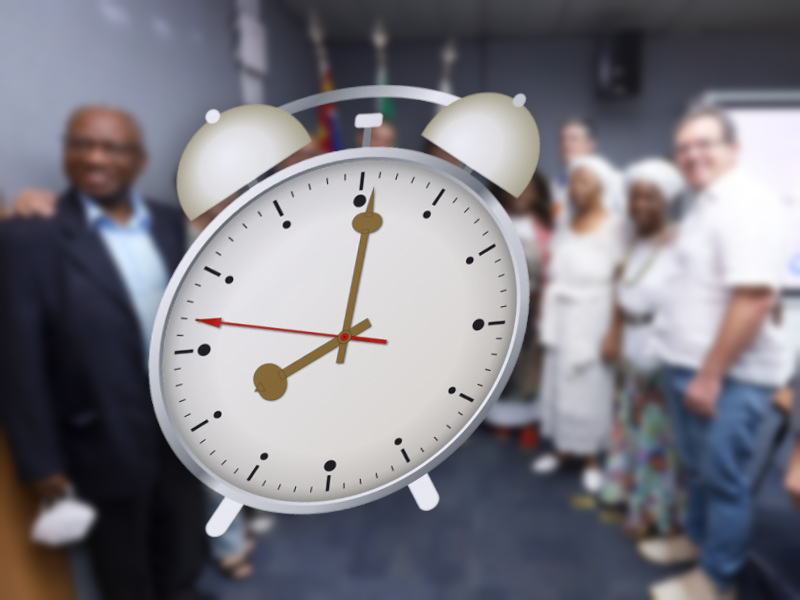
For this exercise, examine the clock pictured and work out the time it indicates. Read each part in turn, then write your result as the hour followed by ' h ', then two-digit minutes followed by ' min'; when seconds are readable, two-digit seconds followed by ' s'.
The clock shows 8 h 00 min 47 s
